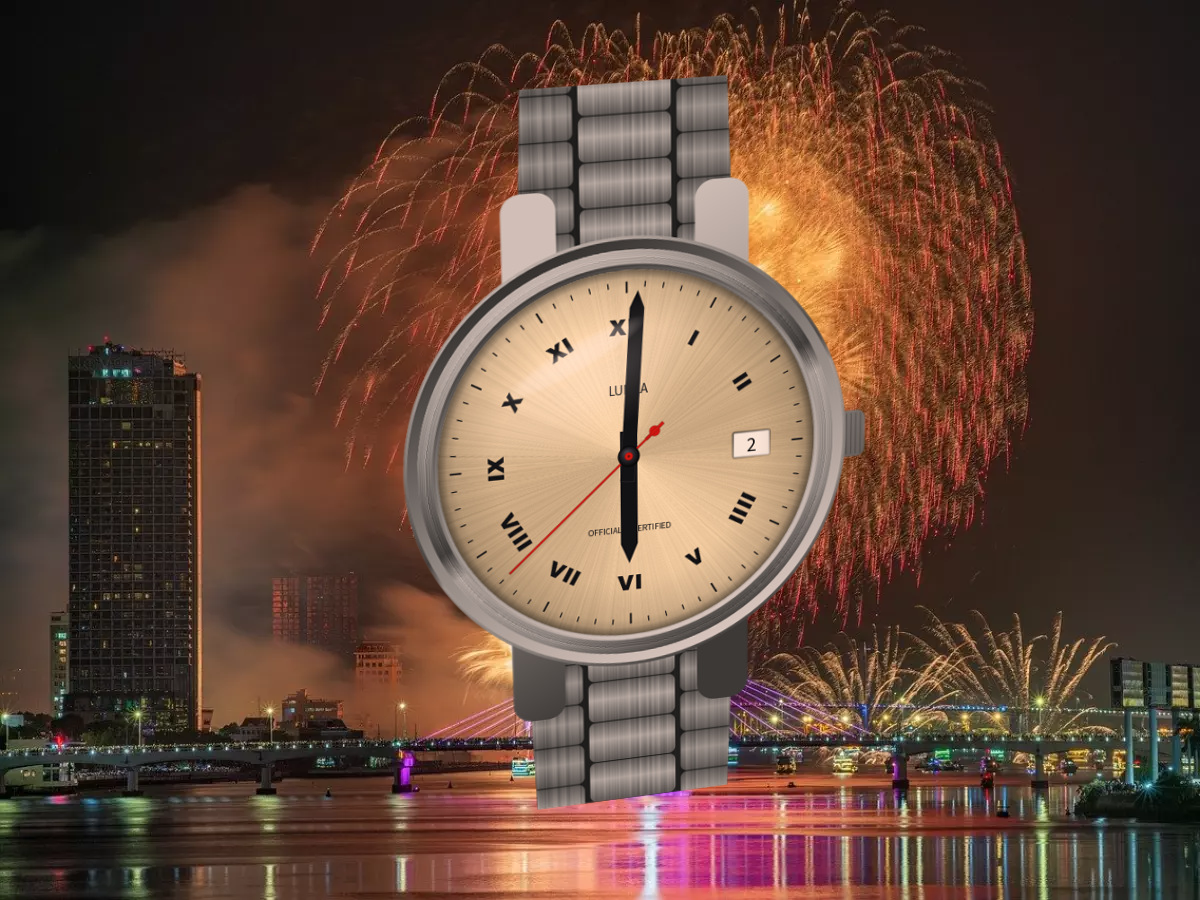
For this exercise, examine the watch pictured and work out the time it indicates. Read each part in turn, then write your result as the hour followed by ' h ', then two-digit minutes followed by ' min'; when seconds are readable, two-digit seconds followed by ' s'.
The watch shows 6 h 00 min 38 s
